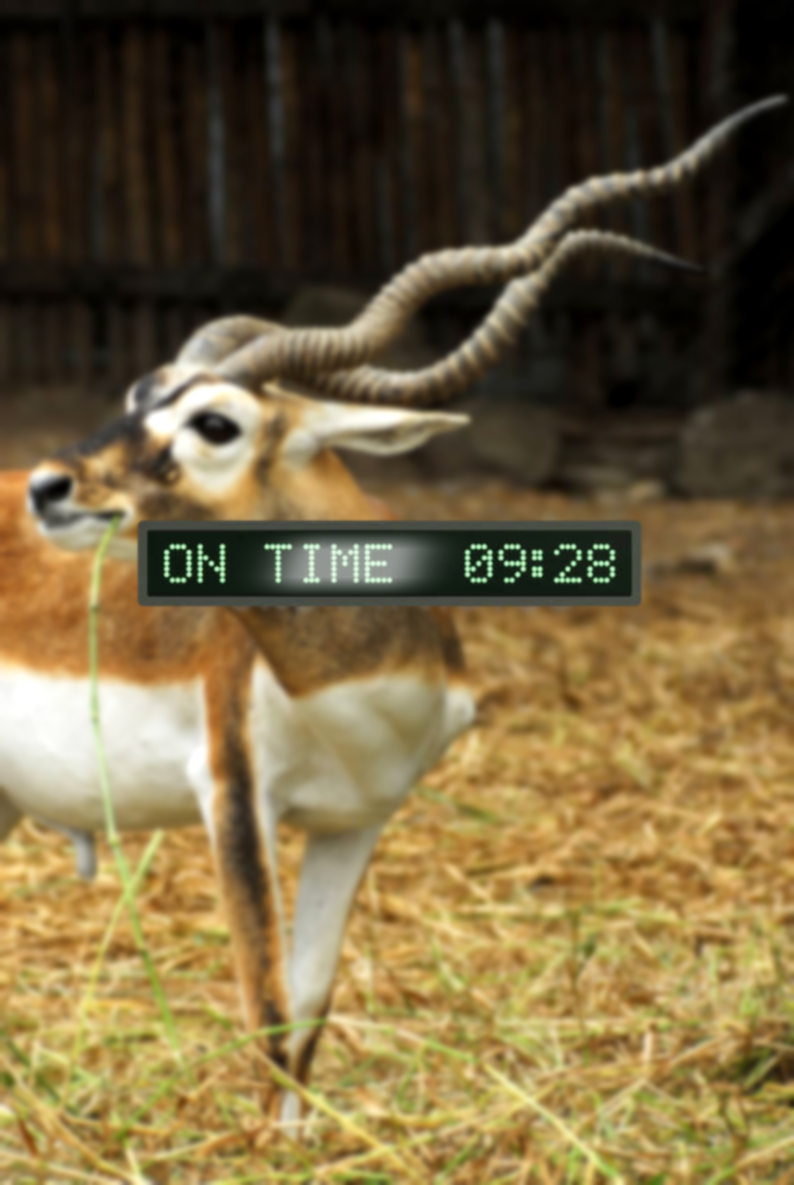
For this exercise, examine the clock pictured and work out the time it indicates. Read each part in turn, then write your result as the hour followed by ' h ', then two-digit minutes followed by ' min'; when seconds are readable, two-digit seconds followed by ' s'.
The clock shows 9 h 28 min
